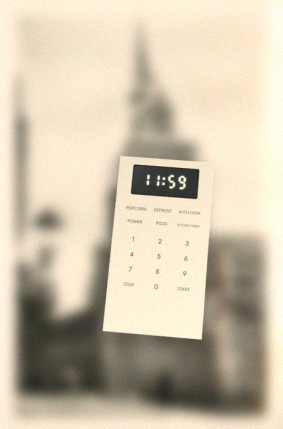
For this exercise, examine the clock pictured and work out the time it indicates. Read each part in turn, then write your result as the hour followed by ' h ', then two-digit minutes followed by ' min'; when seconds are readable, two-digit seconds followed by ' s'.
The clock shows 11 h 59 min
